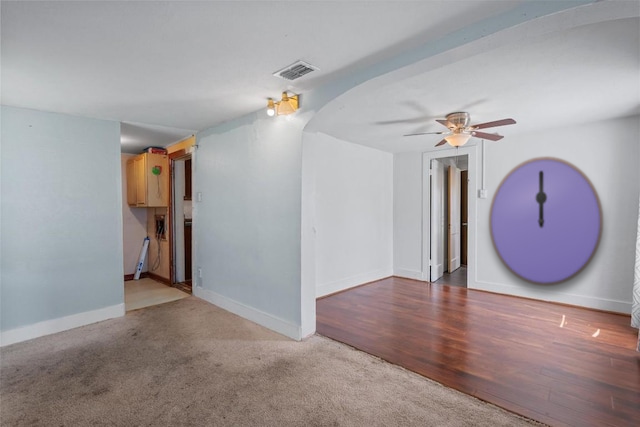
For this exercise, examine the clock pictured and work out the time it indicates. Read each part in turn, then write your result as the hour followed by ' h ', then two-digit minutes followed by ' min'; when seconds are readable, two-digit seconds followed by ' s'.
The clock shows 12 h 00 min
